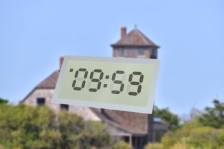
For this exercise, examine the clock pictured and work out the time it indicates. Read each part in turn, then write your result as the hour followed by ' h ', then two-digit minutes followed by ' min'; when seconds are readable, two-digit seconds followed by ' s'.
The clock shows 9 h 59 min
